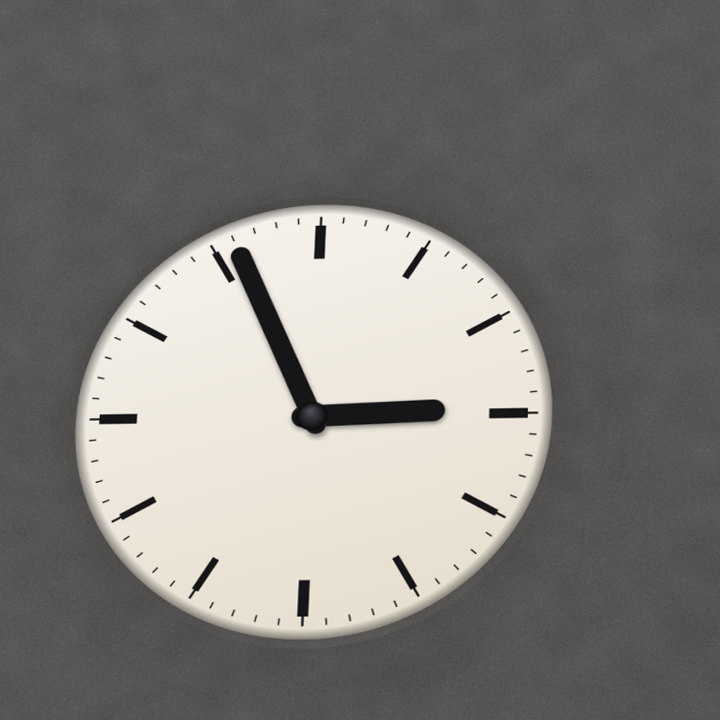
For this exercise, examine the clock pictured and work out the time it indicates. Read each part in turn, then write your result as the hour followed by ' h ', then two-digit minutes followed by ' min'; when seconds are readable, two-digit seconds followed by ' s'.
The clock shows 2 h 56 min
